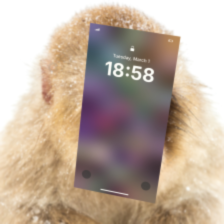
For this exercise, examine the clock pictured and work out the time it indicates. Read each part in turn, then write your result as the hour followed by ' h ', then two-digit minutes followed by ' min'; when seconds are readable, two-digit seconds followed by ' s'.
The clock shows 18 h 58 min
